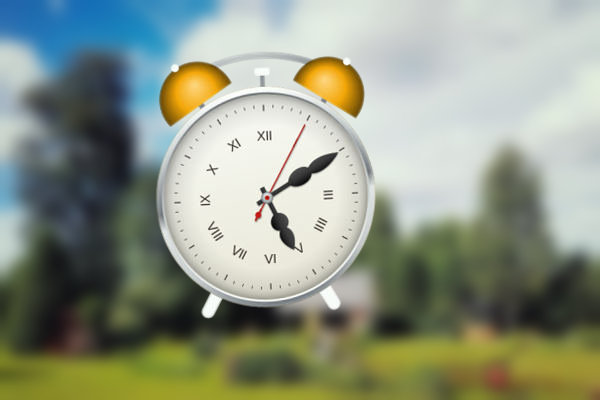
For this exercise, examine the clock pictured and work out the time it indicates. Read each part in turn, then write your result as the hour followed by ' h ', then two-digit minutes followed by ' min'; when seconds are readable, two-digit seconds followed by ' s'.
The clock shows 5 h 10 min 05 s
